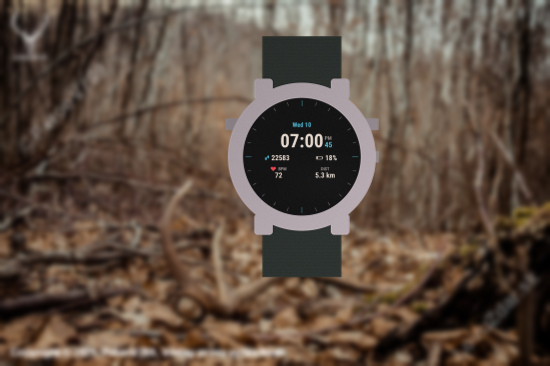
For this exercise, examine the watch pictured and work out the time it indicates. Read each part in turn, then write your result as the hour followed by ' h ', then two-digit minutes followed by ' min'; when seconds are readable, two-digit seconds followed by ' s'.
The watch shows 7 h 00 min 45 s
